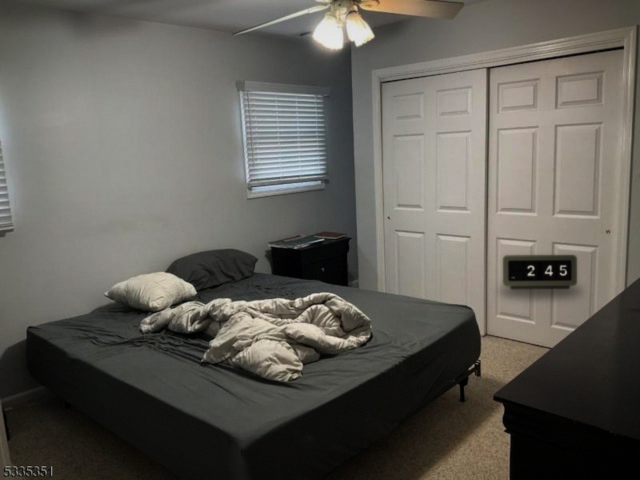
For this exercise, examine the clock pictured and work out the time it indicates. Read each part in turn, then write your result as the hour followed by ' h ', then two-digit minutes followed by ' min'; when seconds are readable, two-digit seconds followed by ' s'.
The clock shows 2 h 45 min
